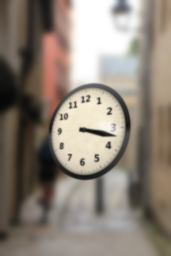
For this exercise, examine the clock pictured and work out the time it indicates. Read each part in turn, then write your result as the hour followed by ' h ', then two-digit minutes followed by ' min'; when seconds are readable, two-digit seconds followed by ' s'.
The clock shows 3 h 17 min
